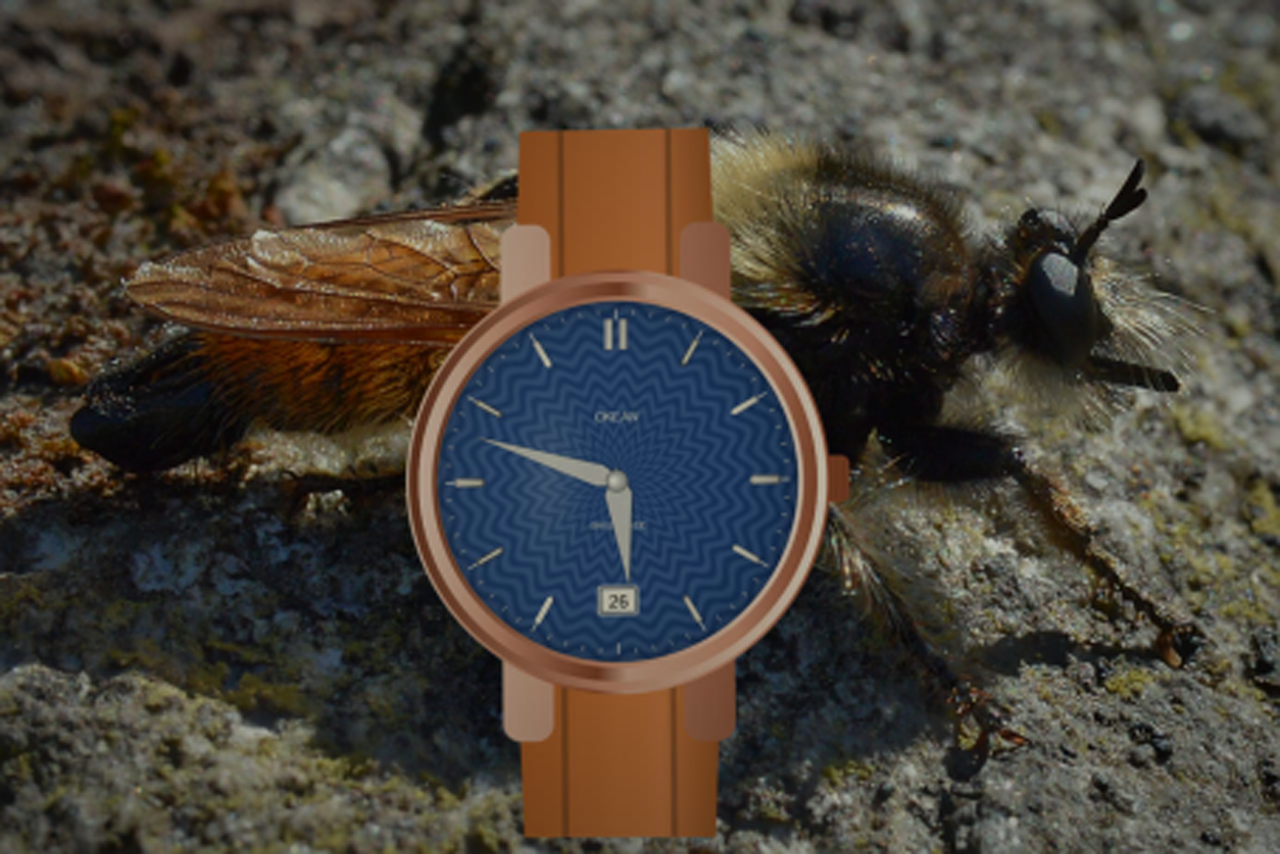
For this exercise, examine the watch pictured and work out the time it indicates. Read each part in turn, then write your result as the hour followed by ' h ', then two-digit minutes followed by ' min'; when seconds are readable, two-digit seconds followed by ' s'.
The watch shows 5 h 48 min
